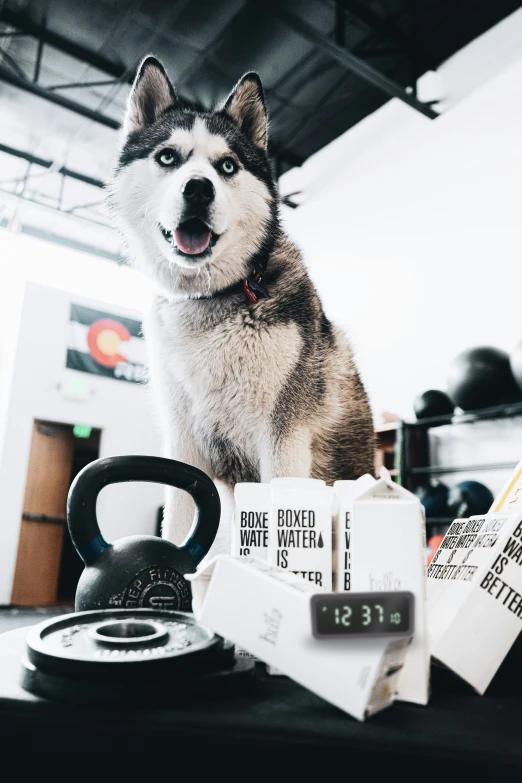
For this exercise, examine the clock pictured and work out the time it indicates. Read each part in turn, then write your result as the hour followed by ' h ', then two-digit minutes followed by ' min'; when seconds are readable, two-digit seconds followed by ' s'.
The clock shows 12 h 37 min
